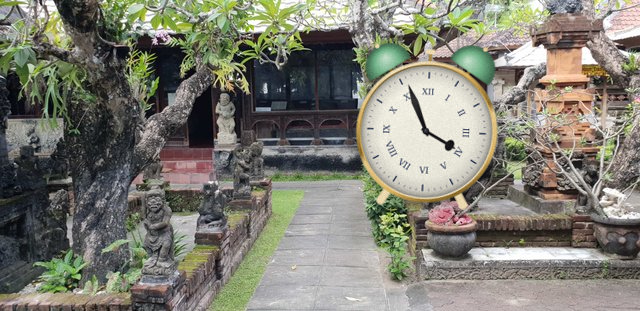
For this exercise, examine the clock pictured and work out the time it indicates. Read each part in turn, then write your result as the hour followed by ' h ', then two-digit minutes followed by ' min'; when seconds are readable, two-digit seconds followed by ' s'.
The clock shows 3 h 56 min
